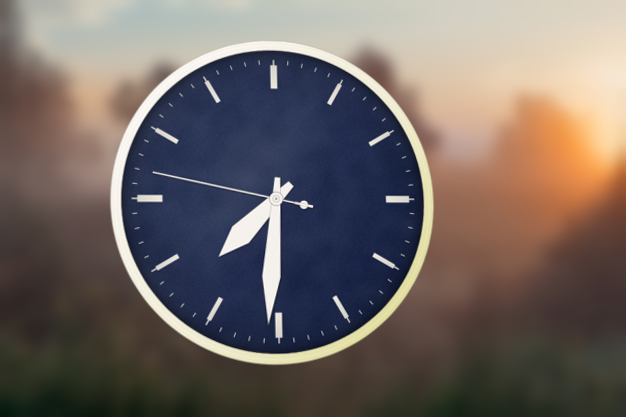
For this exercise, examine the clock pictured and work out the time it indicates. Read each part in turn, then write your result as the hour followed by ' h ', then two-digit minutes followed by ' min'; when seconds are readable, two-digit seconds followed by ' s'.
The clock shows 7 h 30 min 47 s
